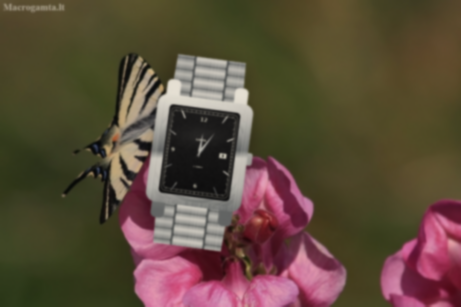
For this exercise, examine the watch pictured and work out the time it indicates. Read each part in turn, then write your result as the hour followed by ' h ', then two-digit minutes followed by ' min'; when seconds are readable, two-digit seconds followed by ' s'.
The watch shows 12 h 05 min
